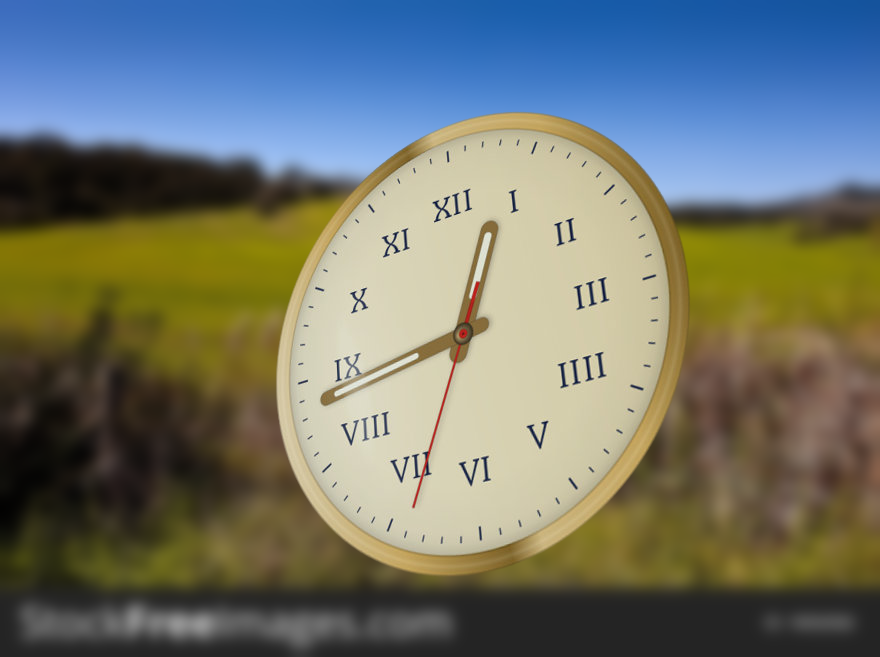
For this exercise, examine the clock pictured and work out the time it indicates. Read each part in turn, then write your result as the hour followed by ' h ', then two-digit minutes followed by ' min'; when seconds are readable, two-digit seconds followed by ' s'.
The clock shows 12 h 43 min 34 s
